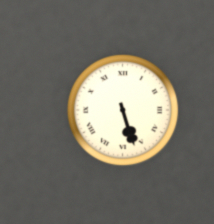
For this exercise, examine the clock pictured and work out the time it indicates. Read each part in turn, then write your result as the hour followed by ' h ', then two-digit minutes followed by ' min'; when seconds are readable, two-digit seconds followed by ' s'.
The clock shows 5 h 27 min
